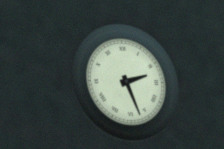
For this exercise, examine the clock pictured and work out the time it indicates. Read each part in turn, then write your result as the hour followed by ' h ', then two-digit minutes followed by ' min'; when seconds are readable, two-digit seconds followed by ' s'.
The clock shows 2 h 27 min
